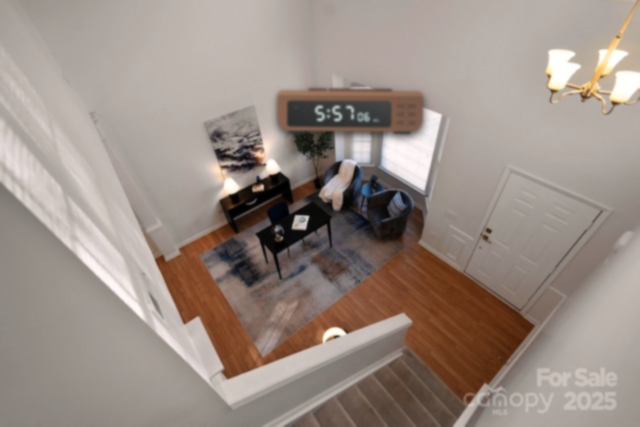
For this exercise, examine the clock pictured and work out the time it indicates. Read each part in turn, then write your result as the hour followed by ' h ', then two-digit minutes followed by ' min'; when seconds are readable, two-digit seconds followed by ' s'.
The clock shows 5 h 57 min
